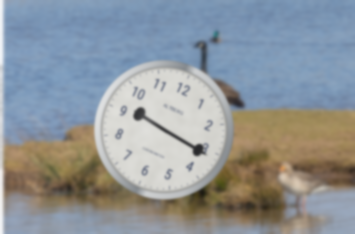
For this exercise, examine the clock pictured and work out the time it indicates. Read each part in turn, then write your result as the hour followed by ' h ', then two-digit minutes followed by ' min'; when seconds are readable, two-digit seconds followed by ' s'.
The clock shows 9 h 16 min
